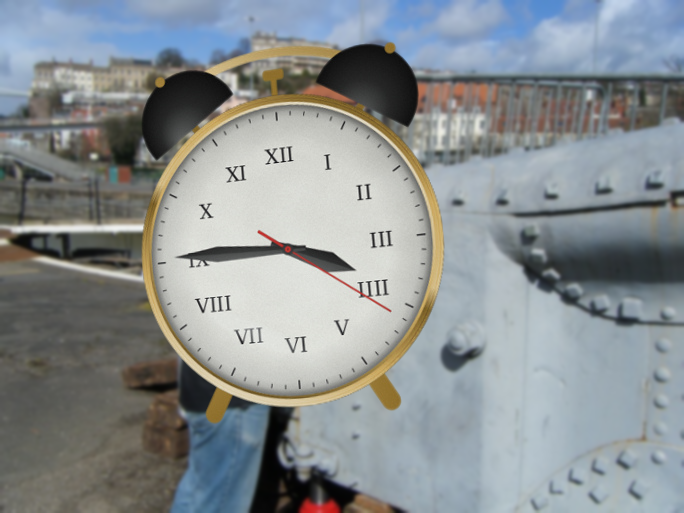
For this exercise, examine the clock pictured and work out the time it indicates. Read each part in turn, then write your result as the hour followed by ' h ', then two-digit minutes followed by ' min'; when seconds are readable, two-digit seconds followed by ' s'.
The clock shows 3 h 45 min 21 s
